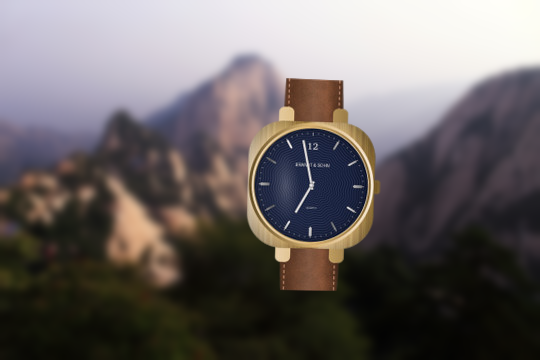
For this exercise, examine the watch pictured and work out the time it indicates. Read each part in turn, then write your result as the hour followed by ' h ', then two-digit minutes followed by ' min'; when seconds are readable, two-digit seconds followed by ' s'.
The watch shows 6 h 58 min
